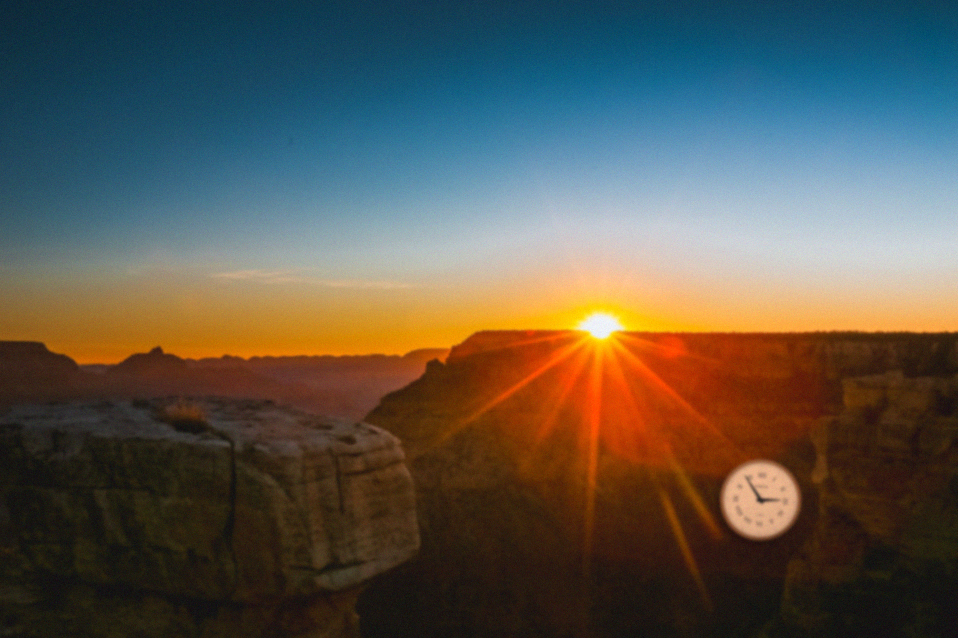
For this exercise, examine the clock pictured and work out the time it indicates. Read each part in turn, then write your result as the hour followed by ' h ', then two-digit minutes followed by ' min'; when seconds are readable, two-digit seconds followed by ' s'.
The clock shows 2 h 54 min
